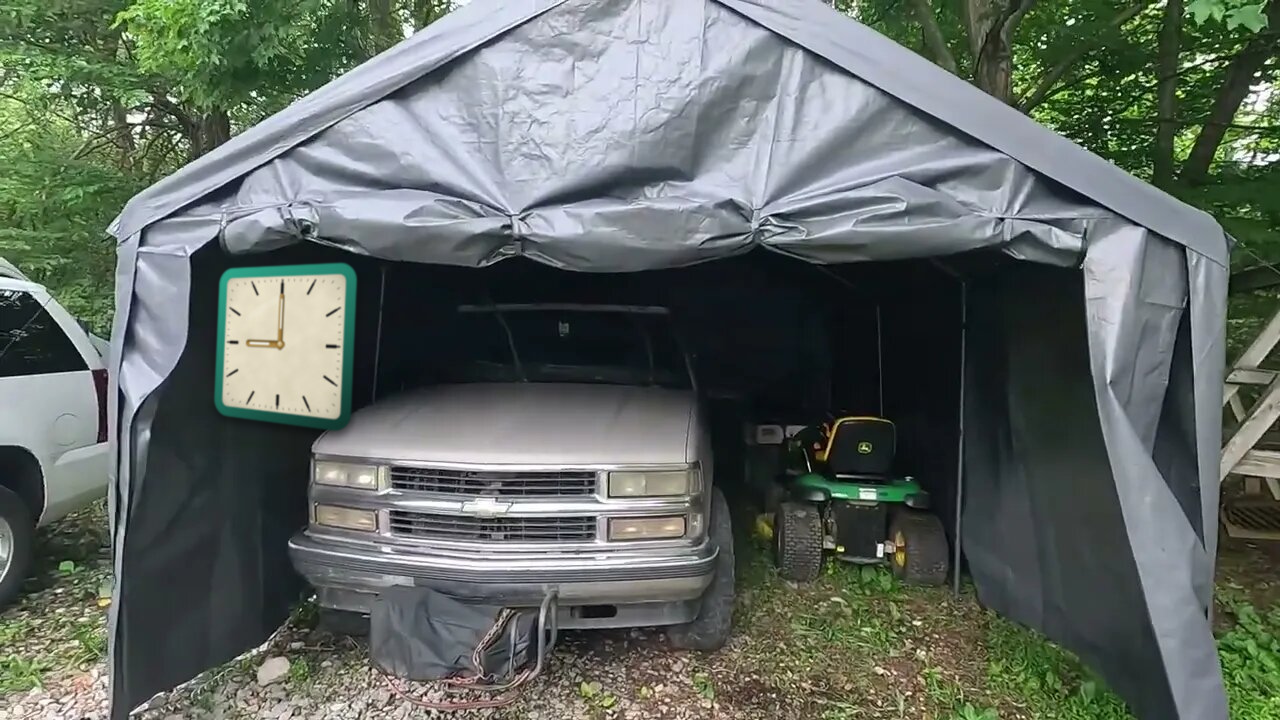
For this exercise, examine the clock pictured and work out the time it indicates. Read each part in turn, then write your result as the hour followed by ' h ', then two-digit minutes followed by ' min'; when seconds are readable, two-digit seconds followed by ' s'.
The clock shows 9 h 00 min
